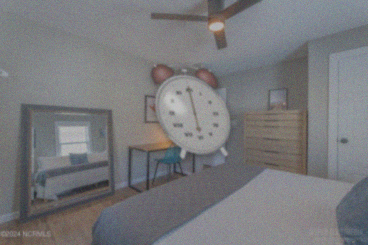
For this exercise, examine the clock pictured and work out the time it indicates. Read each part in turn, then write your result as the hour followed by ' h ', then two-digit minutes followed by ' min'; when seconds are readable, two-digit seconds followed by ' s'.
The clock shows 6 h 00 min
